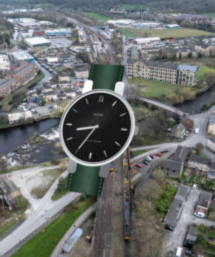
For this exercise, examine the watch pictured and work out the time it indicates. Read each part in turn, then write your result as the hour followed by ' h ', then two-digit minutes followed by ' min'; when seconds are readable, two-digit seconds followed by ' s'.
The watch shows 8 h 35 min
